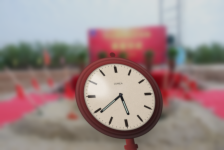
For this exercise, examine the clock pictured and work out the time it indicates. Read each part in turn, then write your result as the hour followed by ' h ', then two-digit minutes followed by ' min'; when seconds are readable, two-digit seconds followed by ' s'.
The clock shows 5 h 39 min
